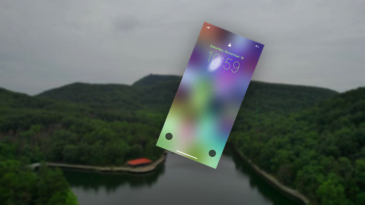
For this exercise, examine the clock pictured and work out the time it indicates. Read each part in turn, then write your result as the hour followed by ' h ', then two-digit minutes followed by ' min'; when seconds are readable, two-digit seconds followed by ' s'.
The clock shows 10 h 59 min
